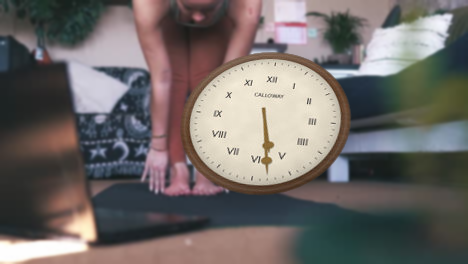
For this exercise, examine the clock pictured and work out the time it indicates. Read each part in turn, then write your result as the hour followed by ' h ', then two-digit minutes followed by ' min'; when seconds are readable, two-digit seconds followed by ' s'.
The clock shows 5 h 28 min
